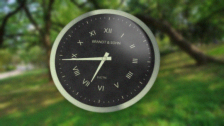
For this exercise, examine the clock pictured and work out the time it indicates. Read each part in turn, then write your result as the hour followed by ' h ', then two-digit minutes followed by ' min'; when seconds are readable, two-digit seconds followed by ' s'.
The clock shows 6 h 44 min
